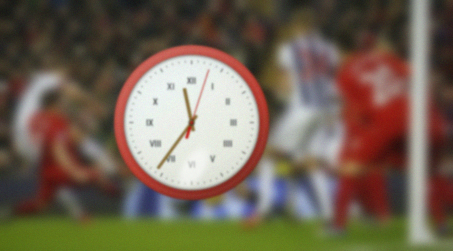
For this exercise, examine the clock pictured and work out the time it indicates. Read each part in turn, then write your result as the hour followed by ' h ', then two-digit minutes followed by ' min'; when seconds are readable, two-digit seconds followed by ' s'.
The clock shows 11 h 36 min 03 s
